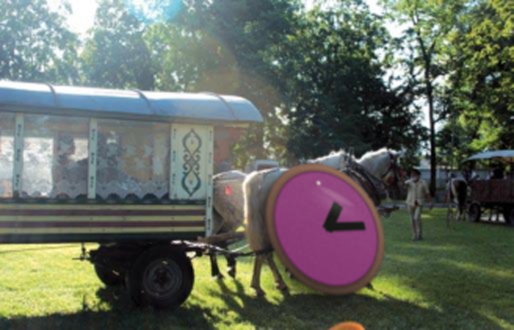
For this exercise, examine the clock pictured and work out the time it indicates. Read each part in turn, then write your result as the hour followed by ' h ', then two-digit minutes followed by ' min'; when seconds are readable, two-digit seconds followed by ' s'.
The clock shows 1 h 15 min
